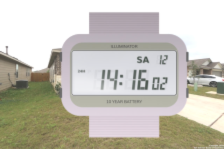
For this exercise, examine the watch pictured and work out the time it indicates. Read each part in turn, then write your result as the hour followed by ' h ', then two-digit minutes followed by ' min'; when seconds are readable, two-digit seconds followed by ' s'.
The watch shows 14 h 16 min 02 s
